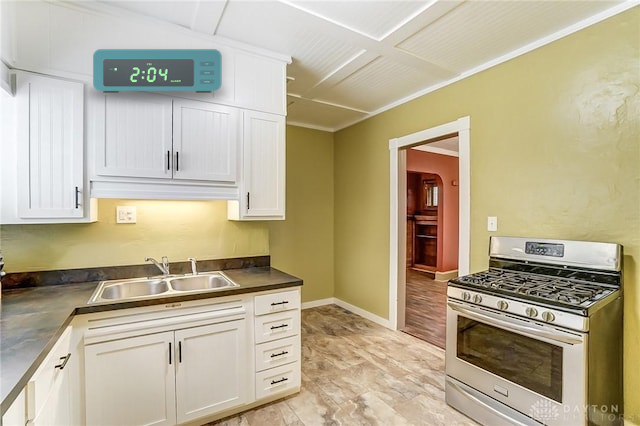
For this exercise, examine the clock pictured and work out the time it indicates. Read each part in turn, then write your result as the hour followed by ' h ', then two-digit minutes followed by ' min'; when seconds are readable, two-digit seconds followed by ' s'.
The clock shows 2 h 04 min
